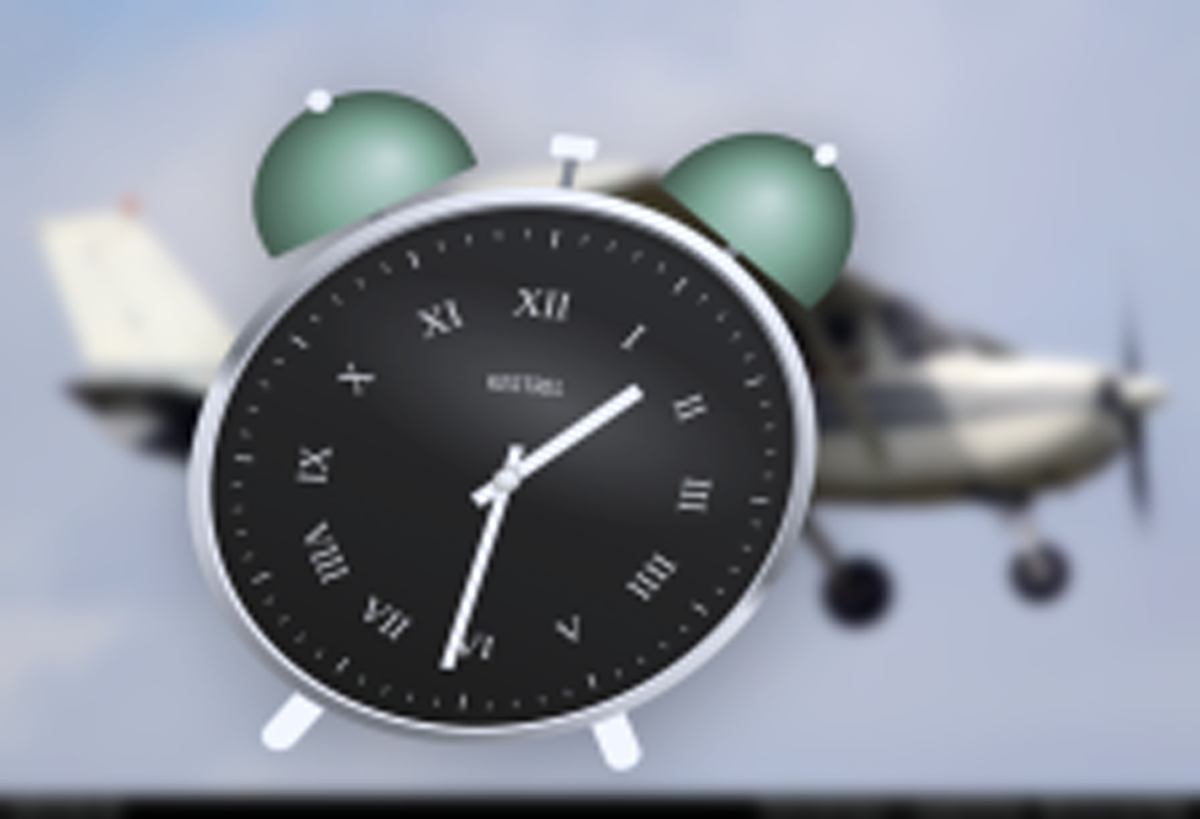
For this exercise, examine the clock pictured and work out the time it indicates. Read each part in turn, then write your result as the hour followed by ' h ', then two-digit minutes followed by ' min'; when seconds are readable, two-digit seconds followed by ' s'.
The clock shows 1 h 31 min
